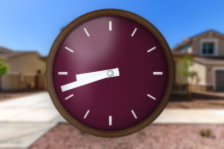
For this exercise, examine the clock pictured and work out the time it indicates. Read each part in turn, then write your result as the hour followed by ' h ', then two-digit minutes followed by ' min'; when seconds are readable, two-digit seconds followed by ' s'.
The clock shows 8 h 42 min
